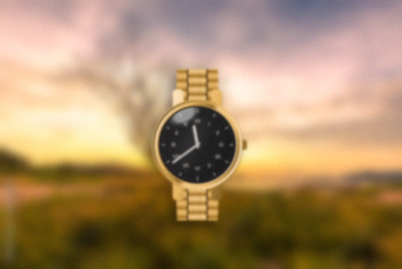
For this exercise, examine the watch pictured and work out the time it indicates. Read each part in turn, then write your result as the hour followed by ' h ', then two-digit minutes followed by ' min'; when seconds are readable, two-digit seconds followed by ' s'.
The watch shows 11 h 39 min
